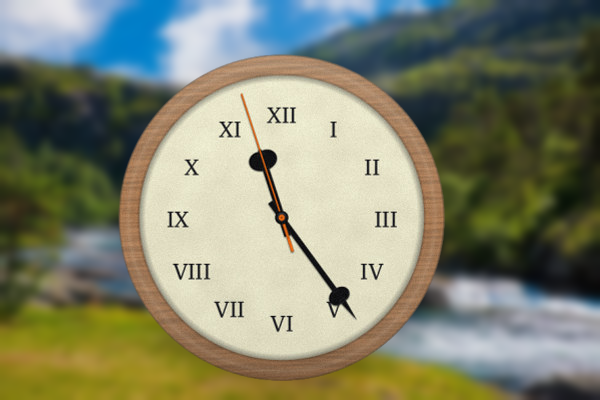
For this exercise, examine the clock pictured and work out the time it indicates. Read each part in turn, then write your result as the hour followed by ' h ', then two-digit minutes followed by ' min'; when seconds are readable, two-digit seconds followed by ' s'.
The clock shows 11 h 23 min 57 s
